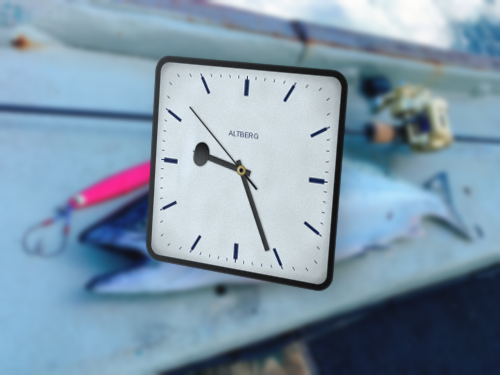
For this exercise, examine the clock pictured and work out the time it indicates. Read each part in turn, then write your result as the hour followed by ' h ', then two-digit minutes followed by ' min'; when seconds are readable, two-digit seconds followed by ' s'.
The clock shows 9 h 25 min 52 s
